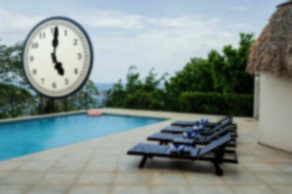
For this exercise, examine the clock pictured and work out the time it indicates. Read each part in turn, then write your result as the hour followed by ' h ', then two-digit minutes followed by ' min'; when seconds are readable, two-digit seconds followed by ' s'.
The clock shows 5 h 01 min
